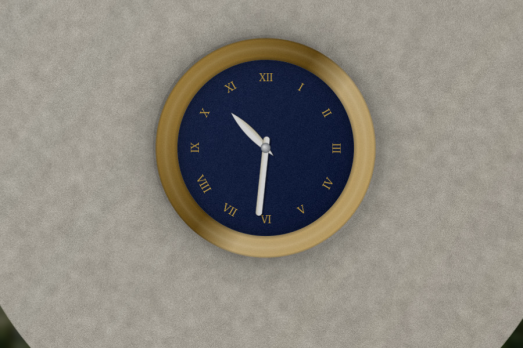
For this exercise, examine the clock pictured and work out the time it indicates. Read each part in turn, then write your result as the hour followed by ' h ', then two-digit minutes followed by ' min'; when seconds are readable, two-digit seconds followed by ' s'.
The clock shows 10 h 31 min
